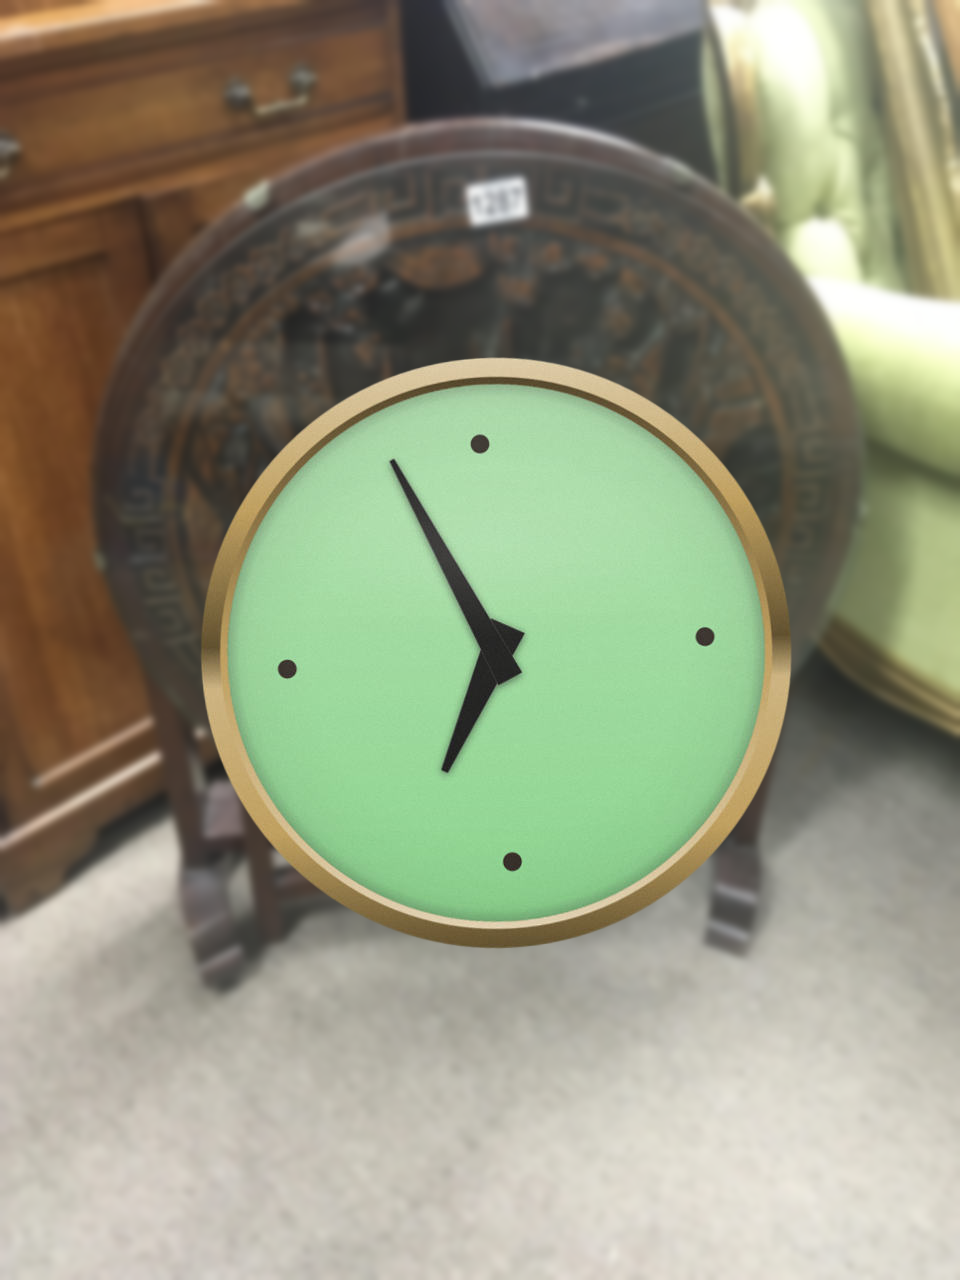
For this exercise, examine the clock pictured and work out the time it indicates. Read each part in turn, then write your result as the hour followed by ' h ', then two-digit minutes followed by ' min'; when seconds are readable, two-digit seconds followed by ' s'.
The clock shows 6 h 56 min
